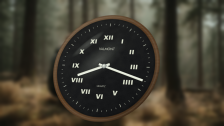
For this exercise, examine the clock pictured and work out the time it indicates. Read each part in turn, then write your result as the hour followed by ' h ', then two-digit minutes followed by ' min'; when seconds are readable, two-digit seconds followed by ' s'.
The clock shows 8 h 18 min
